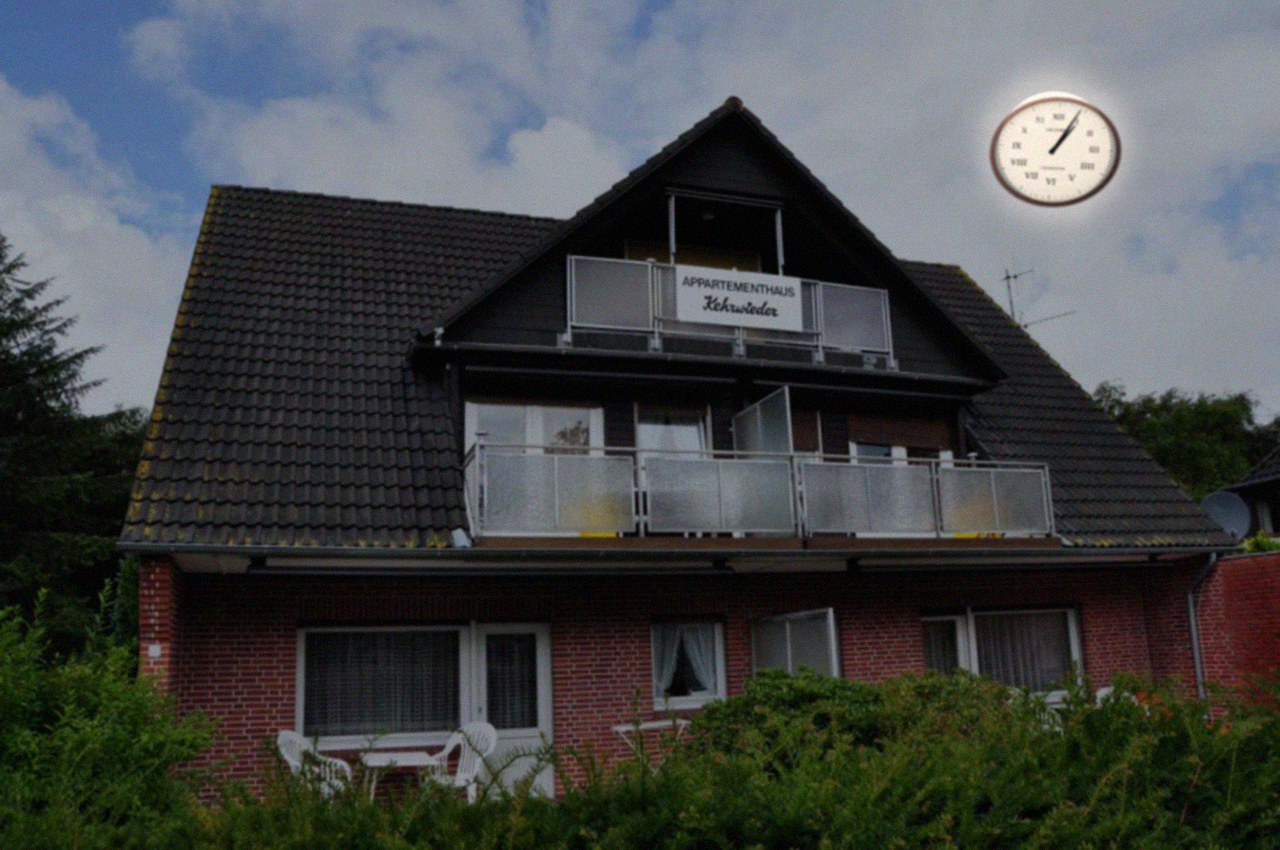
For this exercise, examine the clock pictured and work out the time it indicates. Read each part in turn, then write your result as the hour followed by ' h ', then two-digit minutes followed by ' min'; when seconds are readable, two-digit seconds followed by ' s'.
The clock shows 1 h 04 min
